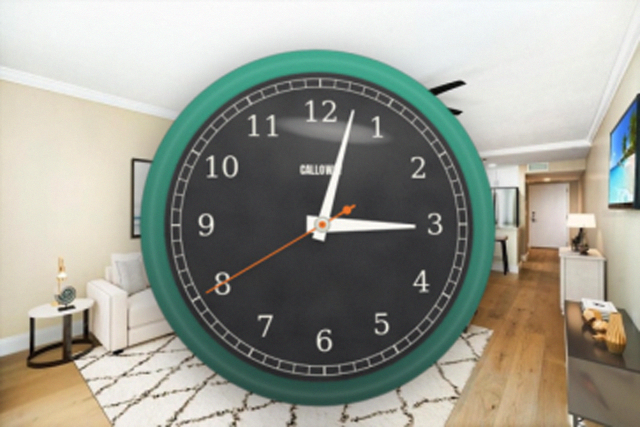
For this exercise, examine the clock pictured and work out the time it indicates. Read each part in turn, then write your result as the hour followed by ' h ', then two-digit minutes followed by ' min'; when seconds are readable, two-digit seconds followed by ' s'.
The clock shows 3 h 02 min 40 s
